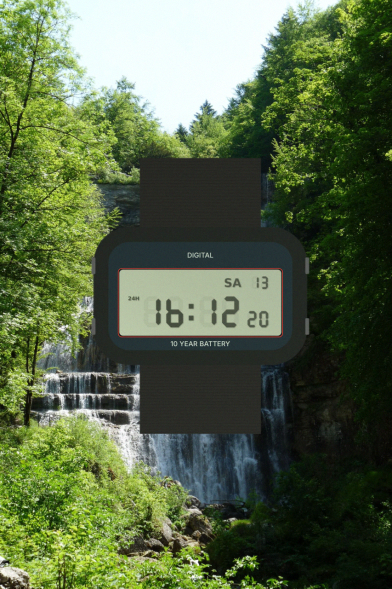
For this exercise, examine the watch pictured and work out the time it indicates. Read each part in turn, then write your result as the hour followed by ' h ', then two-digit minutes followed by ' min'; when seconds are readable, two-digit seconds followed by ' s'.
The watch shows 16 h 12 min 20 s
